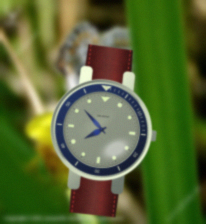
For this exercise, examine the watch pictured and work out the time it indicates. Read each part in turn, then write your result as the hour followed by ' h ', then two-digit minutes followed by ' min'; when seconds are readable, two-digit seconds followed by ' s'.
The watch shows 7 h 52 min
